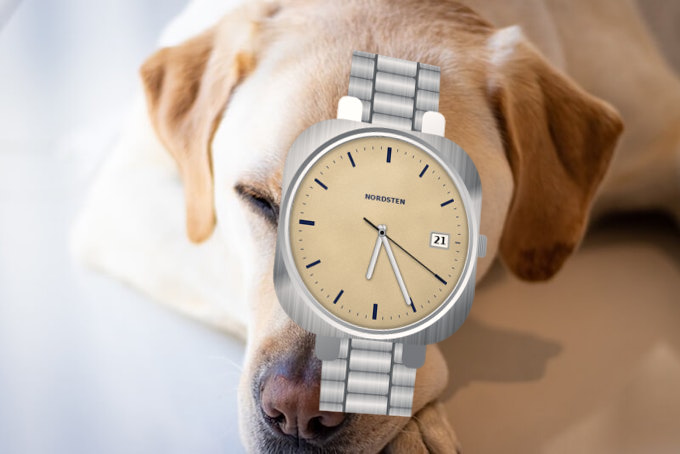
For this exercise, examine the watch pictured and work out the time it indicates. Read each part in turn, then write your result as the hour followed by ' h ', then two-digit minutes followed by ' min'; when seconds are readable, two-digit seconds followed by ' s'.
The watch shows 6 h 25 min 20 s
